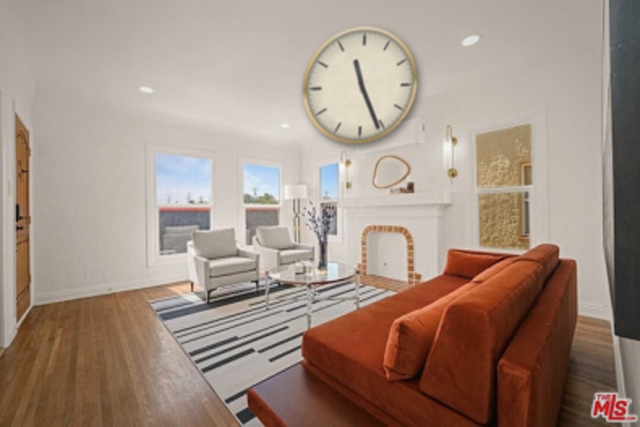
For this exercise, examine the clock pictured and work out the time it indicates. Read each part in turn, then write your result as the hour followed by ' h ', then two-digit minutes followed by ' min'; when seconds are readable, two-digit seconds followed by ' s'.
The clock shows 11 h 26 min
